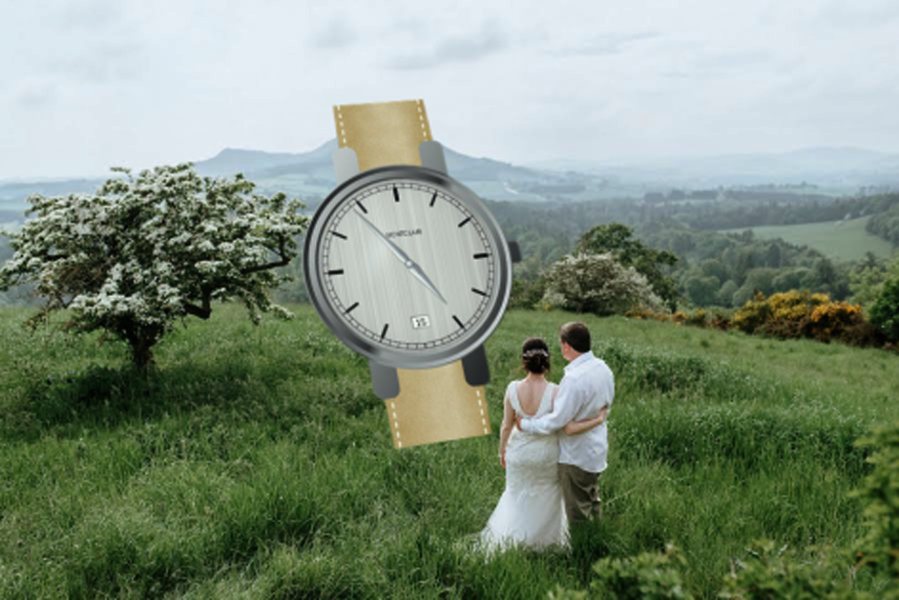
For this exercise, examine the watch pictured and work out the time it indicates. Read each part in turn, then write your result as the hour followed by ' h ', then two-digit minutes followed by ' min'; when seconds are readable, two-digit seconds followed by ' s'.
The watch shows 4 h 54 min
